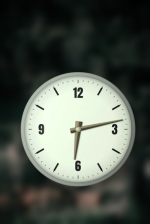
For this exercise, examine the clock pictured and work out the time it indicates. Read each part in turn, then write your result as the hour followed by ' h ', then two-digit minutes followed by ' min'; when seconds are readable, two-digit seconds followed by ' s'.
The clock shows 6 h 13 min
